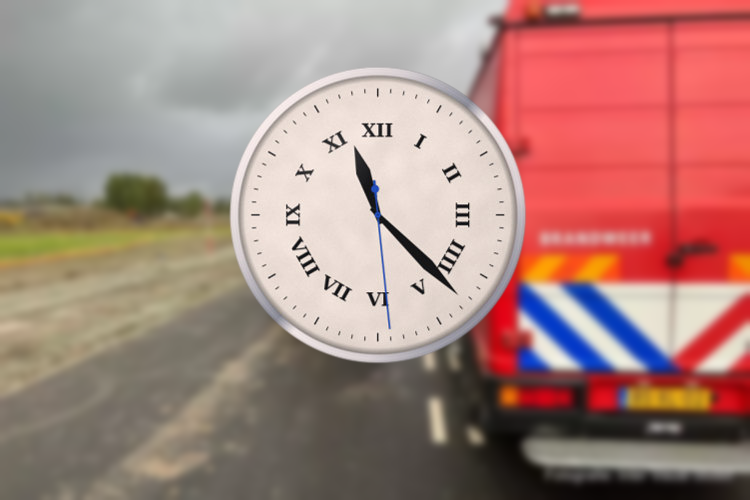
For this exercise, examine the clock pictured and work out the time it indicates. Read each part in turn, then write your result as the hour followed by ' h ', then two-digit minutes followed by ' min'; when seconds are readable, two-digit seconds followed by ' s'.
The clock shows 11 h 22 min 29 s
